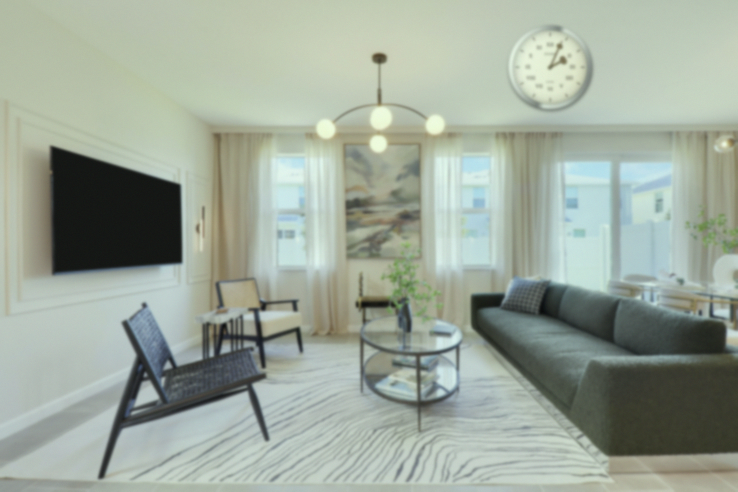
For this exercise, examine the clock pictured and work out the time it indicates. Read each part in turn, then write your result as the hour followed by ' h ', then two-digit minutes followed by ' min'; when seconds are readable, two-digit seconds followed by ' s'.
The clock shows 2 h 04 min
